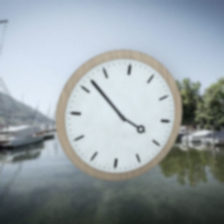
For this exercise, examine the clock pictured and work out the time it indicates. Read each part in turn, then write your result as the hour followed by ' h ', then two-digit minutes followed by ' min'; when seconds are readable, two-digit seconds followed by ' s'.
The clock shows 3 h 52 min
